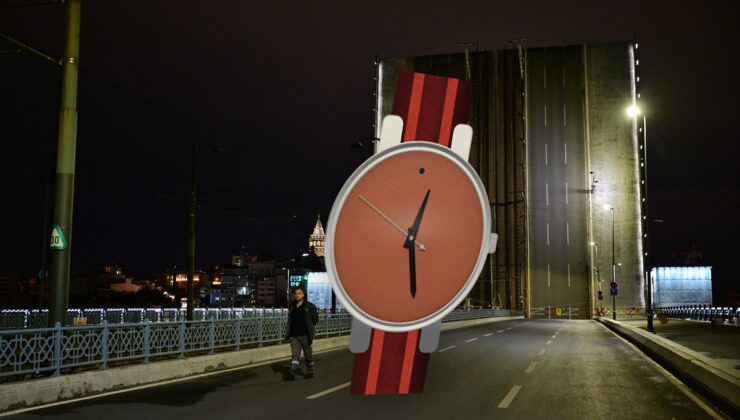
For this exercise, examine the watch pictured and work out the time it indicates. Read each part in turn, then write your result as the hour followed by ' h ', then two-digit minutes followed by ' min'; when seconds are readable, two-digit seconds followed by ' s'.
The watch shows 12 h 27 min 50 s
